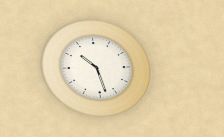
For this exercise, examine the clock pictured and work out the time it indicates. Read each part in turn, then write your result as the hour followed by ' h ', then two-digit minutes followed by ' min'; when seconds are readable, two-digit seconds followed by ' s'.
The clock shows 10 h 28 min
